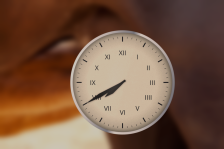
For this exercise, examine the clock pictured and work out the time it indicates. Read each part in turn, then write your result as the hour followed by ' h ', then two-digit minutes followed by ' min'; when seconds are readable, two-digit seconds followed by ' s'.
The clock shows 7 h 40 min
